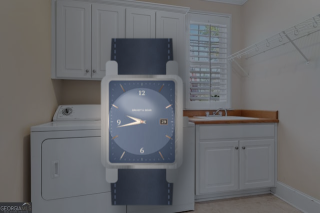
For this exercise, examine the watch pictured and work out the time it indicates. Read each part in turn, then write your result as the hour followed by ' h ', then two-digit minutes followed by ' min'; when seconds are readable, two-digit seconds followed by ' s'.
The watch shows 9 h 43 min
